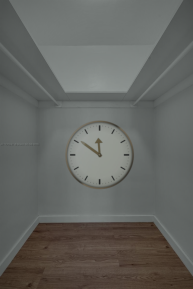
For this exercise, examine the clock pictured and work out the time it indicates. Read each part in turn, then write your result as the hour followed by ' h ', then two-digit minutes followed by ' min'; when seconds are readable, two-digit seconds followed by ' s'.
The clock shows 11 h 51 min
